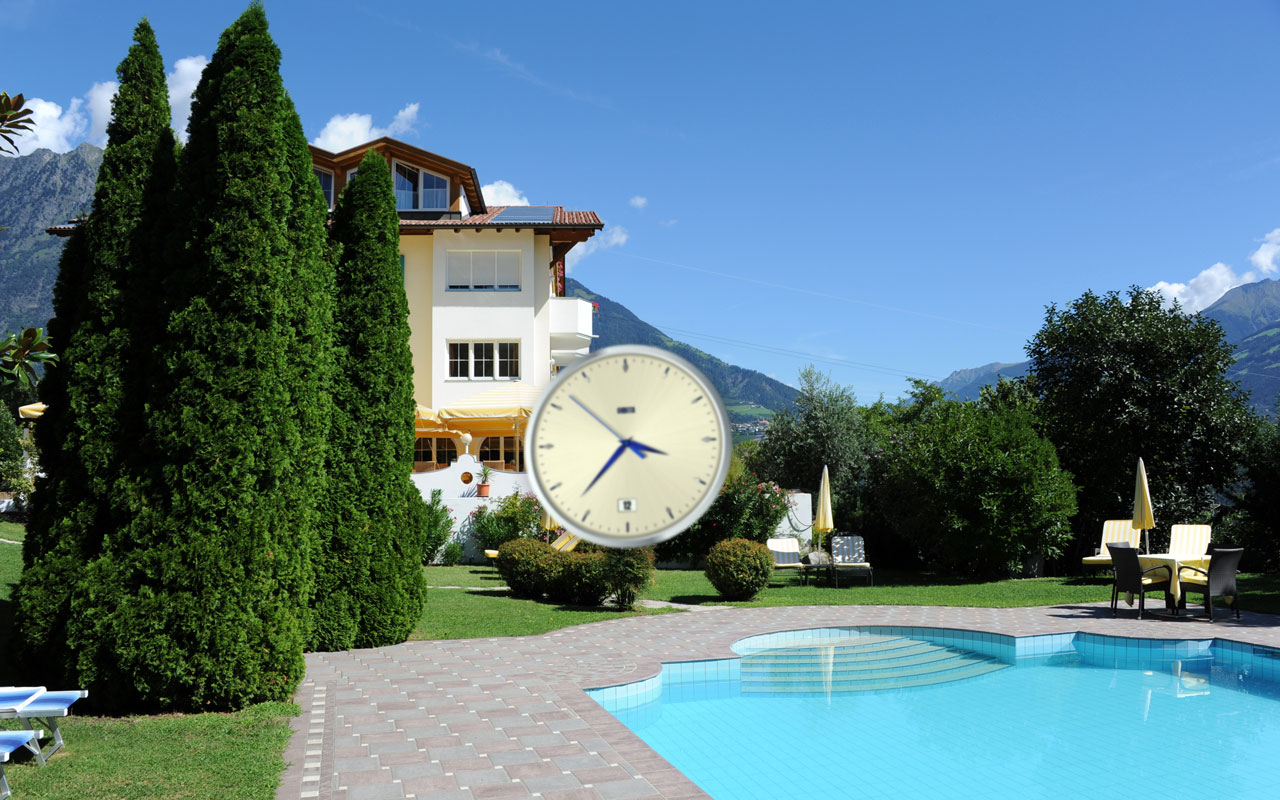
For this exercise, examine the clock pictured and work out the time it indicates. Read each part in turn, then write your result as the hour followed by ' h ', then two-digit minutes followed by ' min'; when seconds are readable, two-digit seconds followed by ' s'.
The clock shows 3 h 36 min 52 s
